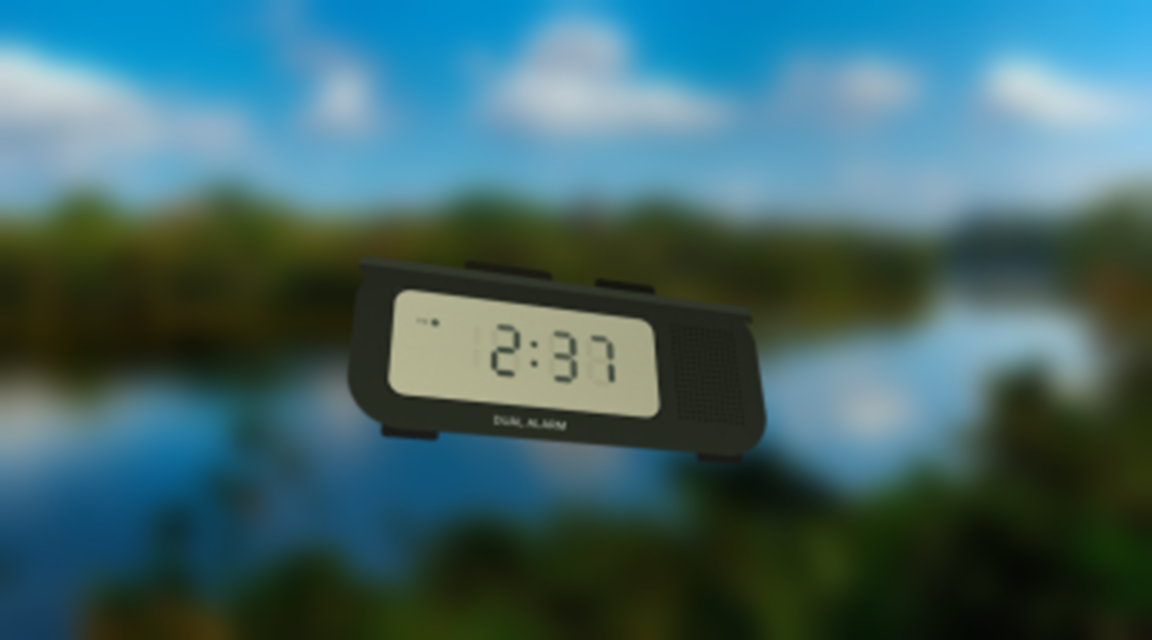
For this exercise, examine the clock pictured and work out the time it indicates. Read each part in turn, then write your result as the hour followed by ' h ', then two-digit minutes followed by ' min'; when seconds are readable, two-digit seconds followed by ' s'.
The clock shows 2 h 37 min
